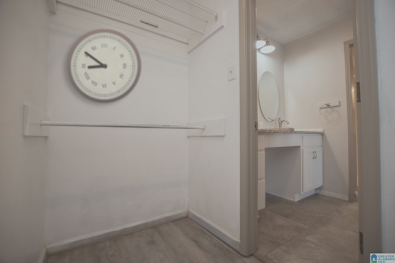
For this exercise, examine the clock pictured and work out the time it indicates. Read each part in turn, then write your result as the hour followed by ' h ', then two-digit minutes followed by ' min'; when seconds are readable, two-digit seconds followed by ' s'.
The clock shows 8 h 51 min
